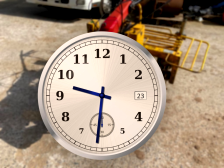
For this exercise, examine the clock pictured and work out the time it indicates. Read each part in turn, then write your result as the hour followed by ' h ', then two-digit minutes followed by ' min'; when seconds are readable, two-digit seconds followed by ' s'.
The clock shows 9 h 31 min
